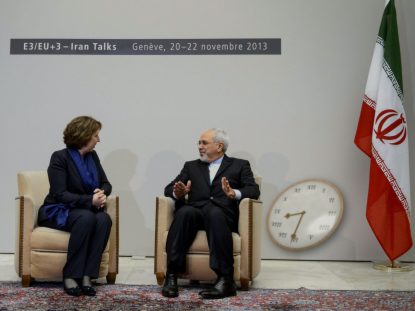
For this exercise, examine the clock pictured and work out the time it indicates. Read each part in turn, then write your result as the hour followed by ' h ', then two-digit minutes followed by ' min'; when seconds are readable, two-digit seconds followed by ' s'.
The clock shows 8 h 31 min
